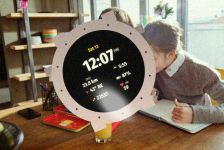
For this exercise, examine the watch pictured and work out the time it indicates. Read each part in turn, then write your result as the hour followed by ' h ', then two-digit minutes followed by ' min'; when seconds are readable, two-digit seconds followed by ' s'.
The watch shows 12 h 07 min
